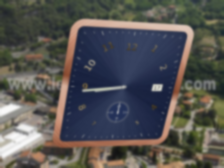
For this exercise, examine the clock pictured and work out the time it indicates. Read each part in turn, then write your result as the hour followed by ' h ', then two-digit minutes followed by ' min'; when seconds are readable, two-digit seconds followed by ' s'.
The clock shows 8 h 44 min
